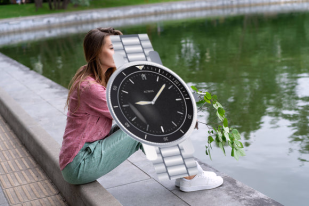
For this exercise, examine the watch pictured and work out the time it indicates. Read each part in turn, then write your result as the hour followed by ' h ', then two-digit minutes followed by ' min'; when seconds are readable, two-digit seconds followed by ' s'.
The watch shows 9 h 08 min
